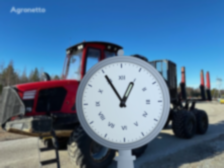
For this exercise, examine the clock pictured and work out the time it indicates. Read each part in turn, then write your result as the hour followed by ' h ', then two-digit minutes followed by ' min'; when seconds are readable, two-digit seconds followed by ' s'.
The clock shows 12 h 55 min
